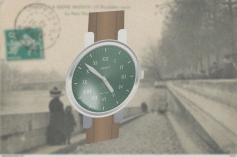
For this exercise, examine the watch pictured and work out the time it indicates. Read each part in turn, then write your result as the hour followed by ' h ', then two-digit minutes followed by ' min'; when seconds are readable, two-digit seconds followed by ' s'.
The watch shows 4 h 52 min
